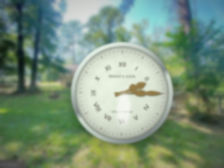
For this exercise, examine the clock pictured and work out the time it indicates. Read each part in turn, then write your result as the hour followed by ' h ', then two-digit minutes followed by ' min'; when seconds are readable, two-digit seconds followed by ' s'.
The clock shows 2 h 15 min
